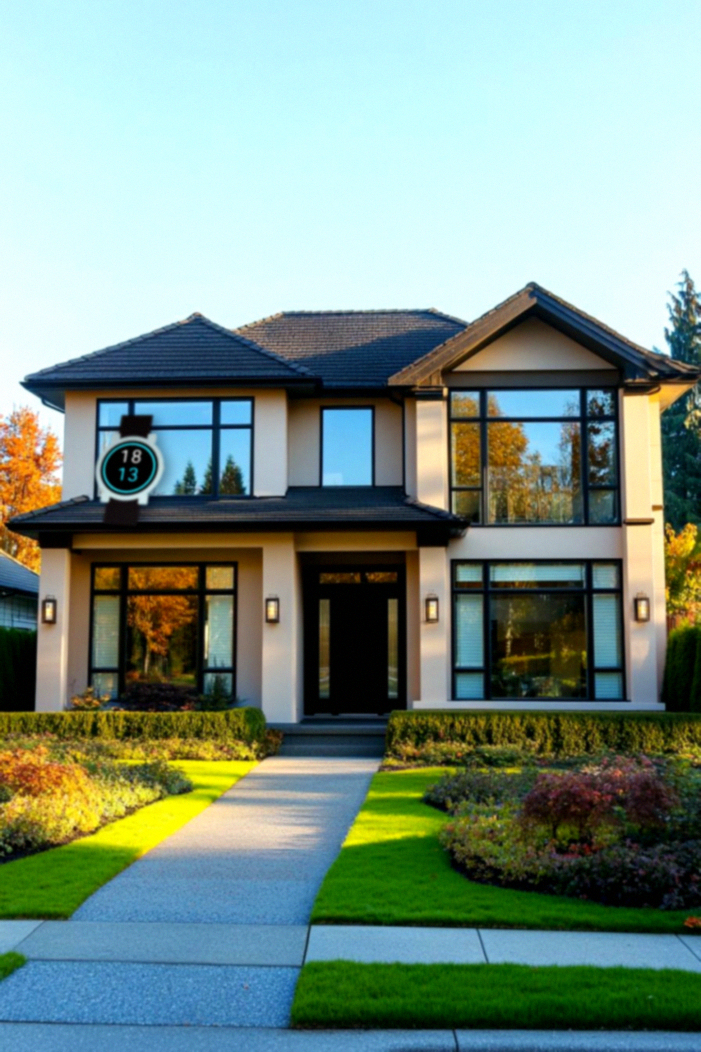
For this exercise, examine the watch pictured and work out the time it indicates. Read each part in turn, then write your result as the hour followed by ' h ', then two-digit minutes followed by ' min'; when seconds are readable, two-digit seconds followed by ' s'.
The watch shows 18 h 13 min
